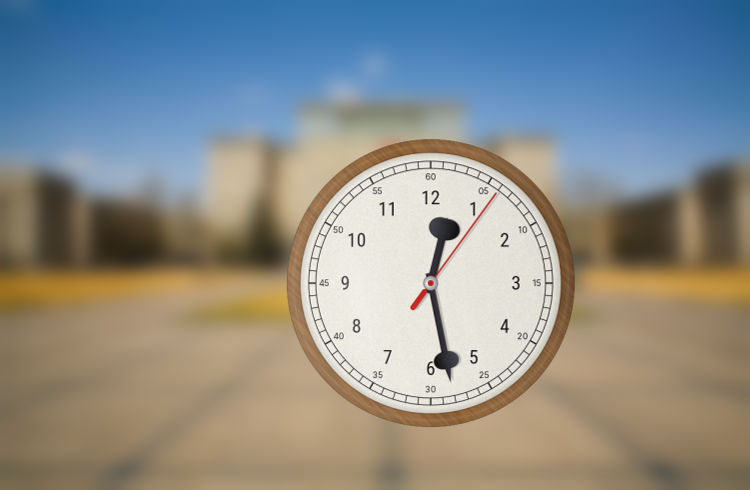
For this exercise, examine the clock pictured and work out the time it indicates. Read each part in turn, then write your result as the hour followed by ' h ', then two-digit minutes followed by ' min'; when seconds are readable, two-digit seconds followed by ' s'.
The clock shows 12 h 28 min 06 s
